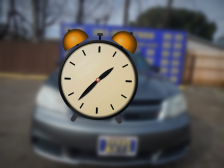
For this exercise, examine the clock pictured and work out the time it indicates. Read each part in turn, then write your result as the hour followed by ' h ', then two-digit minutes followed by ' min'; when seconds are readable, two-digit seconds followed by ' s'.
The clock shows 1 h 37 min
